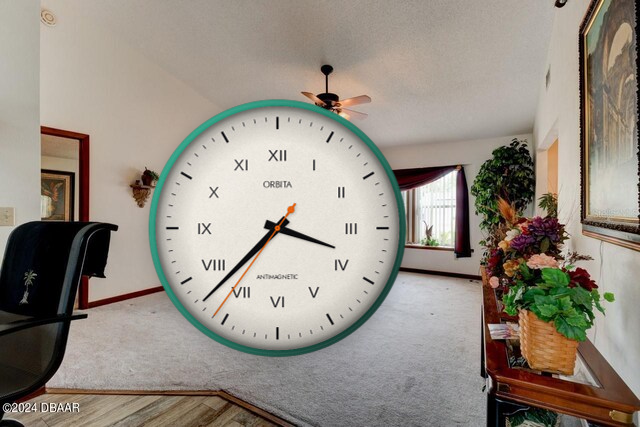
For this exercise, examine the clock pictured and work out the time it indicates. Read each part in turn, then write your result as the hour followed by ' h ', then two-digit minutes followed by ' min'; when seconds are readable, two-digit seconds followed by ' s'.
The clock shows 3 h 37 min 36 s
